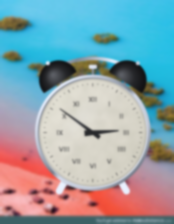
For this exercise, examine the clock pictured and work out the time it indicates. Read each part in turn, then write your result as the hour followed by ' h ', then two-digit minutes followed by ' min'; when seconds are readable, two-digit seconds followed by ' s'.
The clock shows 2 h 51 min
